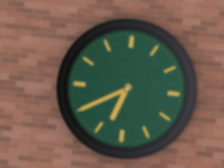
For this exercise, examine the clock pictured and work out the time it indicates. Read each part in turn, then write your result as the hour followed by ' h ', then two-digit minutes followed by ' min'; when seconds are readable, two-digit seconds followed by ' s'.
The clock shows 6 h 40 min
